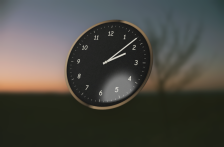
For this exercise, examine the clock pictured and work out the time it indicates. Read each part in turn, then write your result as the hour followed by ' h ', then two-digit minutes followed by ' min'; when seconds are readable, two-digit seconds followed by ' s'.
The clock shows 2 h 08 min
